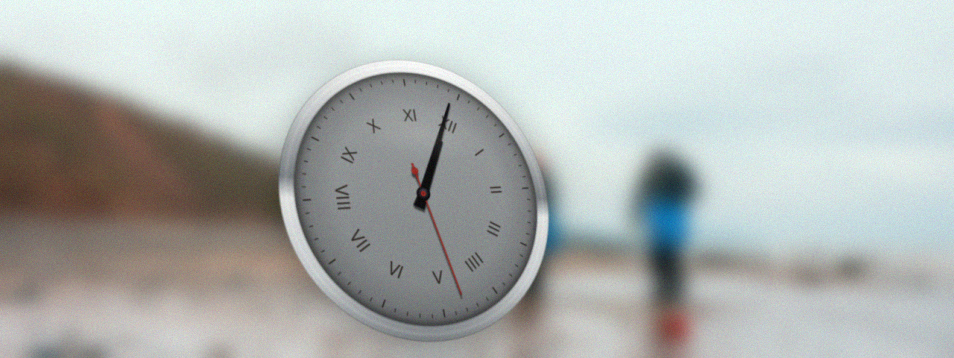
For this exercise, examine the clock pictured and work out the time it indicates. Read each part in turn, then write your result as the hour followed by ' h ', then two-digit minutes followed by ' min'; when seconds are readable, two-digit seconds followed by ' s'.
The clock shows 11 h 59 min 23 s
